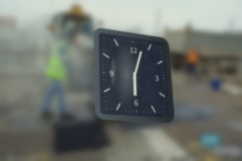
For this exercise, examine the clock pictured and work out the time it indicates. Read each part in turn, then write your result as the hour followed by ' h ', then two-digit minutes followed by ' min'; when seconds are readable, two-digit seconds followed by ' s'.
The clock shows 6 h 03 min
